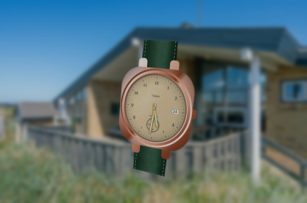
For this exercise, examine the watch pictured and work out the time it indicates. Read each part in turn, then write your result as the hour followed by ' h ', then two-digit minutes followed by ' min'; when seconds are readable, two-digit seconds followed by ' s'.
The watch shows 5 h 31 min
